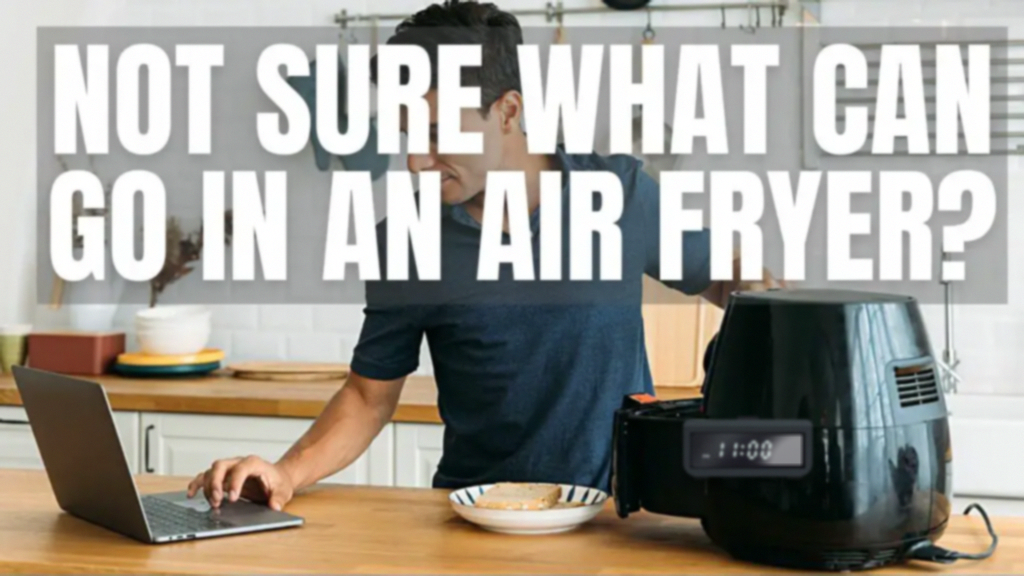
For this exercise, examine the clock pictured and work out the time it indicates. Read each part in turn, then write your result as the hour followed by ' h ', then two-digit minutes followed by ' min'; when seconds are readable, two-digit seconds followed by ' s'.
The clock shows 11 h 00 min
